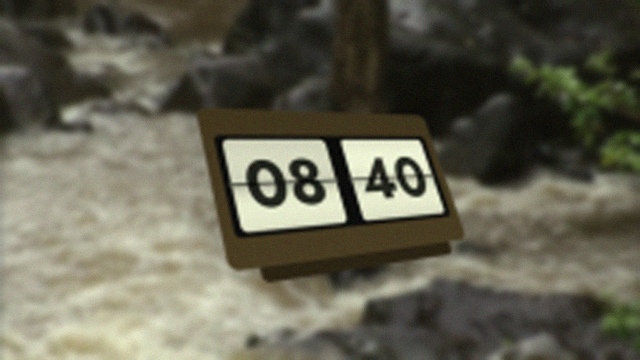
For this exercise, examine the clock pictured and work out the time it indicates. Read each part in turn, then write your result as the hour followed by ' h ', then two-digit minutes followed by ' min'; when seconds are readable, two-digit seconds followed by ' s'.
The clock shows 8 h 40 min
